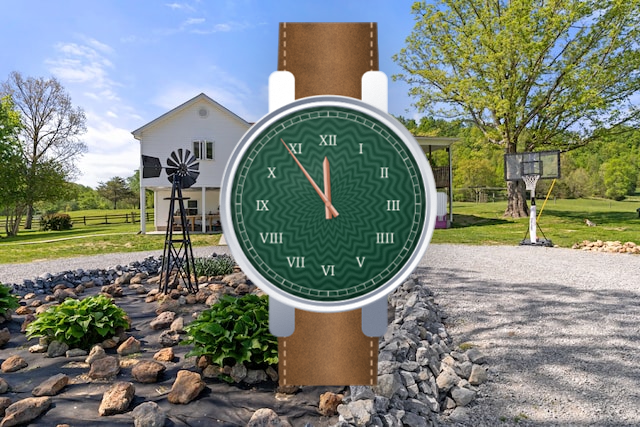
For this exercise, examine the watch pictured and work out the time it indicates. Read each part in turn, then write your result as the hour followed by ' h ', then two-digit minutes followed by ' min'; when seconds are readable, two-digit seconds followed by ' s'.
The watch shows 11 h 54 min
